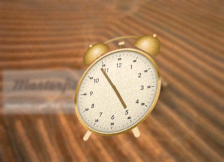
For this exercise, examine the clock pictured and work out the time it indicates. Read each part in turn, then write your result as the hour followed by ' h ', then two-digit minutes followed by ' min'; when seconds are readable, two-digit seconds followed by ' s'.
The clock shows 4 h 54 min
